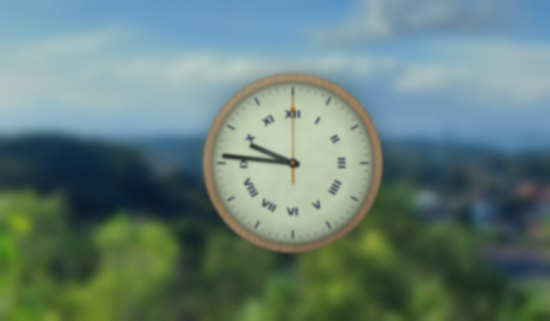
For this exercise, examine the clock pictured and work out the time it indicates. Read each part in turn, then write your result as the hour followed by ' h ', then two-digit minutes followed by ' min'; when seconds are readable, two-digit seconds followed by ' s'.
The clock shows 9 h 46 min 00 s
